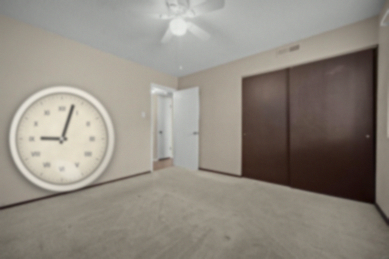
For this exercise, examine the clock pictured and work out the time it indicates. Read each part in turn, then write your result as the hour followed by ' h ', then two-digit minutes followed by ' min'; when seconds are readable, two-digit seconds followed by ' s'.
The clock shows 9 h 03 min
